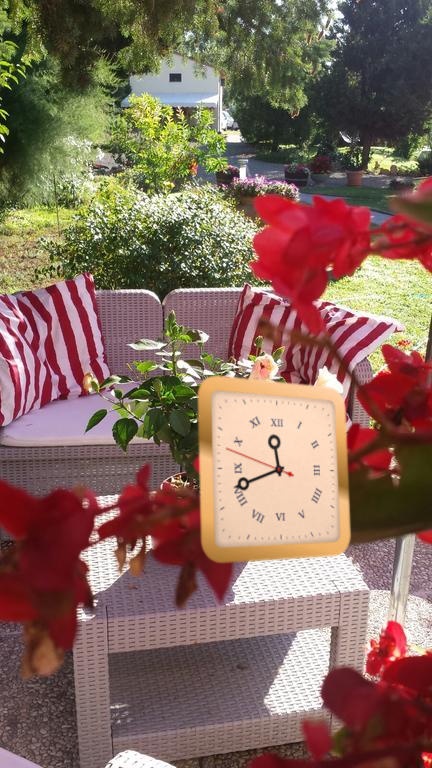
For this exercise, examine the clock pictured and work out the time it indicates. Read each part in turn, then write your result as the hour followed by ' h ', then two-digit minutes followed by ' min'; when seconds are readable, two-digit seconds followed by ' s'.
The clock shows 11 h 41 min 48 s
